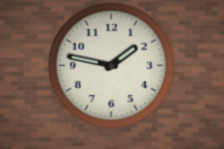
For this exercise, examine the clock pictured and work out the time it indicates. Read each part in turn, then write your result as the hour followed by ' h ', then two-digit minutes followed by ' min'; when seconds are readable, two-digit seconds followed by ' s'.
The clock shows 1 h 47 min
